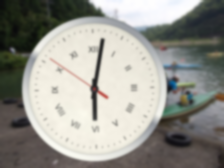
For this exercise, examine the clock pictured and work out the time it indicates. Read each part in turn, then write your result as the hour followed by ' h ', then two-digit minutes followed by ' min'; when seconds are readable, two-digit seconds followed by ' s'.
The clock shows 6 h 01 min 51 s
